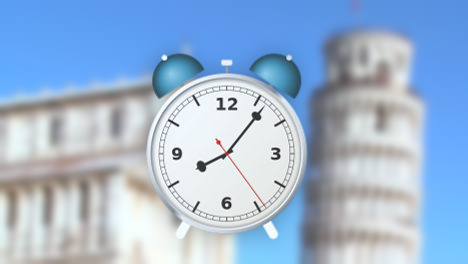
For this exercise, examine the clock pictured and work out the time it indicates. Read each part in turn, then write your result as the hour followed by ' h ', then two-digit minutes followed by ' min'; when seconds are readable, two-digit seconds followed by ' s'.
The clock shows 8 h 06 min 24 s
